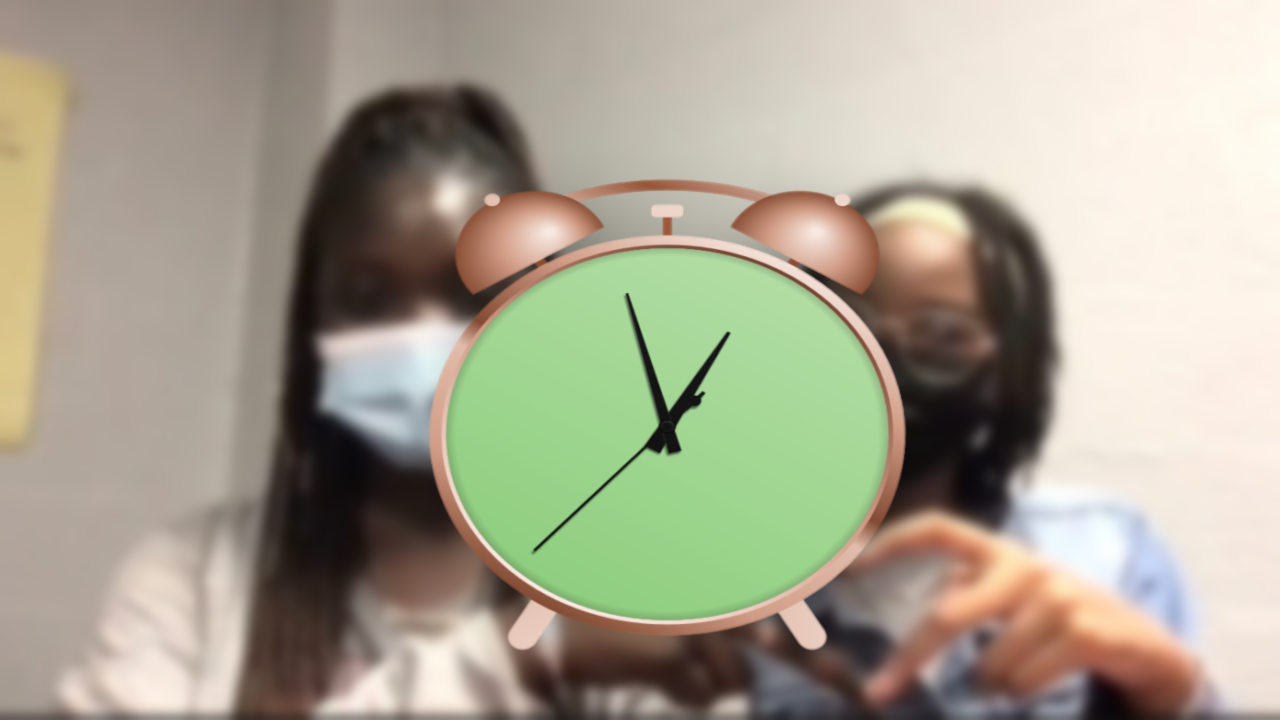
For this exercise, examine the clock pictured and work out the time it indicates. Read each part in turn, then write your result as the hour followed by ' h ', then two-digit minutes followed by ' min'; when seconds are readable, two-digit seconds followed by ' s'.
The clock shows 12 h 57 min 37 s
